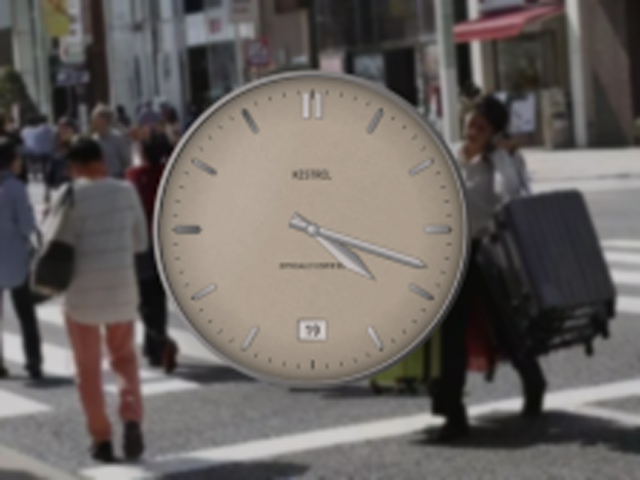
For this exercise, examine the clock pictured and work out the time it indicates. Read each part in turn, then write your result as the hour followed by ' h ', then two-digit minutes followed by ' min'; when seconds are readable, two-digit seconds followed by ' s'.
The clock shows 4 h 18 min
